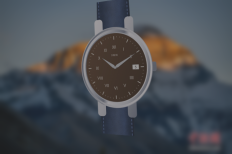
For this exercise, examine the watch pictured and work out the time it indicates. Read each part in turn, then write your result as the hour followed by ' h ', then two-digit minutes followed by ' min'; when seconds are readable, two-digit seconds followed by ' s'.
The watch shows 10 h 10 min
